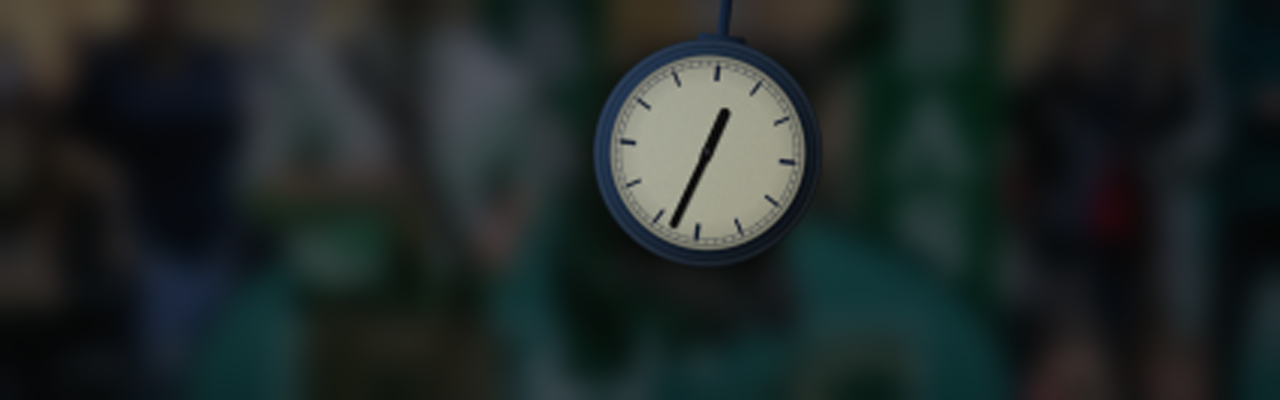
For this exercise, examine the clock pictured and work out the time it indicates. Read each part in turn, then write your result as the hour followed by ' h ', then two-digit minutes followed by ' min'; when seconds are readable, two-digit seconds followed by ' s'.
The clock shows 12 h 33 min
